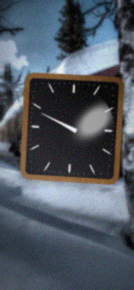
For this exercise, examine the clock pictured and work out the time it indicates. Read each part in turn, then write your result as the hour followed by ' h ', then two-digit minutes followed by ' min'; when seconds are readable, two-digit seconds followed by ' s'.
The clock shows 9 h 49 min
